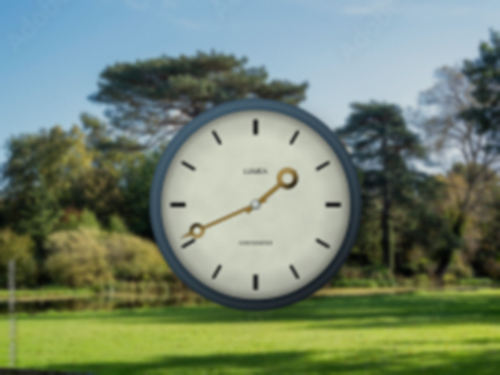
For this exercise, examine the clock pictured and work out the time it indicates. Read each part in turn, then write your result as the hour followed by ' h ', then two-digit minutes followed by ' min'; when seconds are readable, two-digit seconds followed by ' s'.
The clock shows 1 h 41 min
